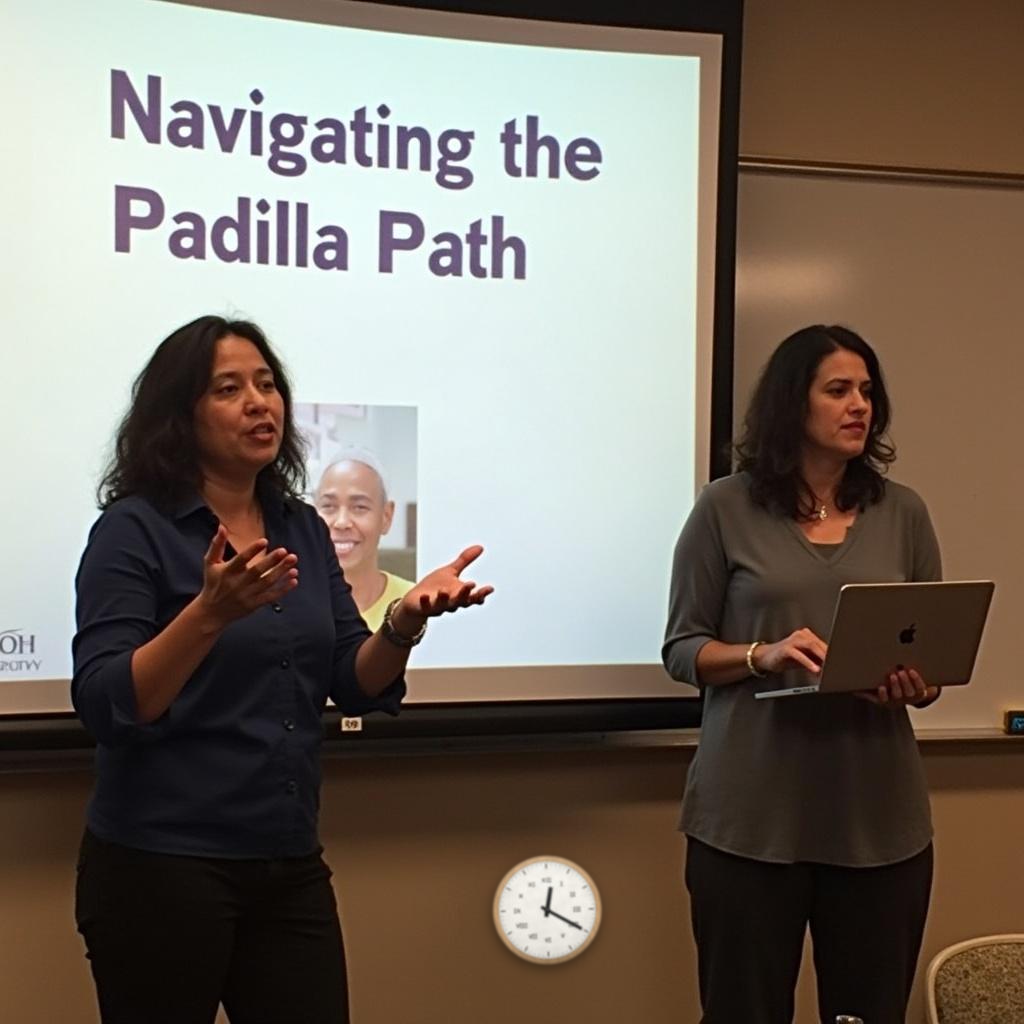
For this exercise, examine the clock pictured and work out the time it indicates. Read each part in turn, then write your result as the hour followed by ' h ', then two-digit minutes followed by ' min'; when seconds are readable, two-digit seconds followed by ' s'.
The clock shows 12 h 20 min
